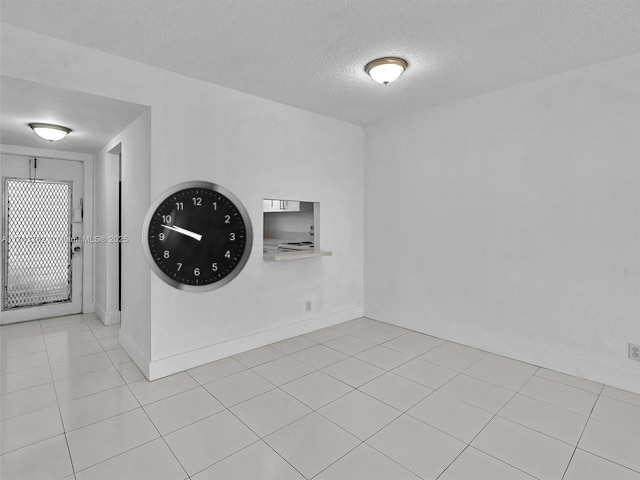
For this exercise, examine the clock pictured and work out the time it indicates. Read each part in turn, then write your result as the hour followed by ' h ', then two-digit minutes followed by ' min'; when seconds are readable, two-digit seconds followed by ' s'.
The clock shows 9 h 48 min
